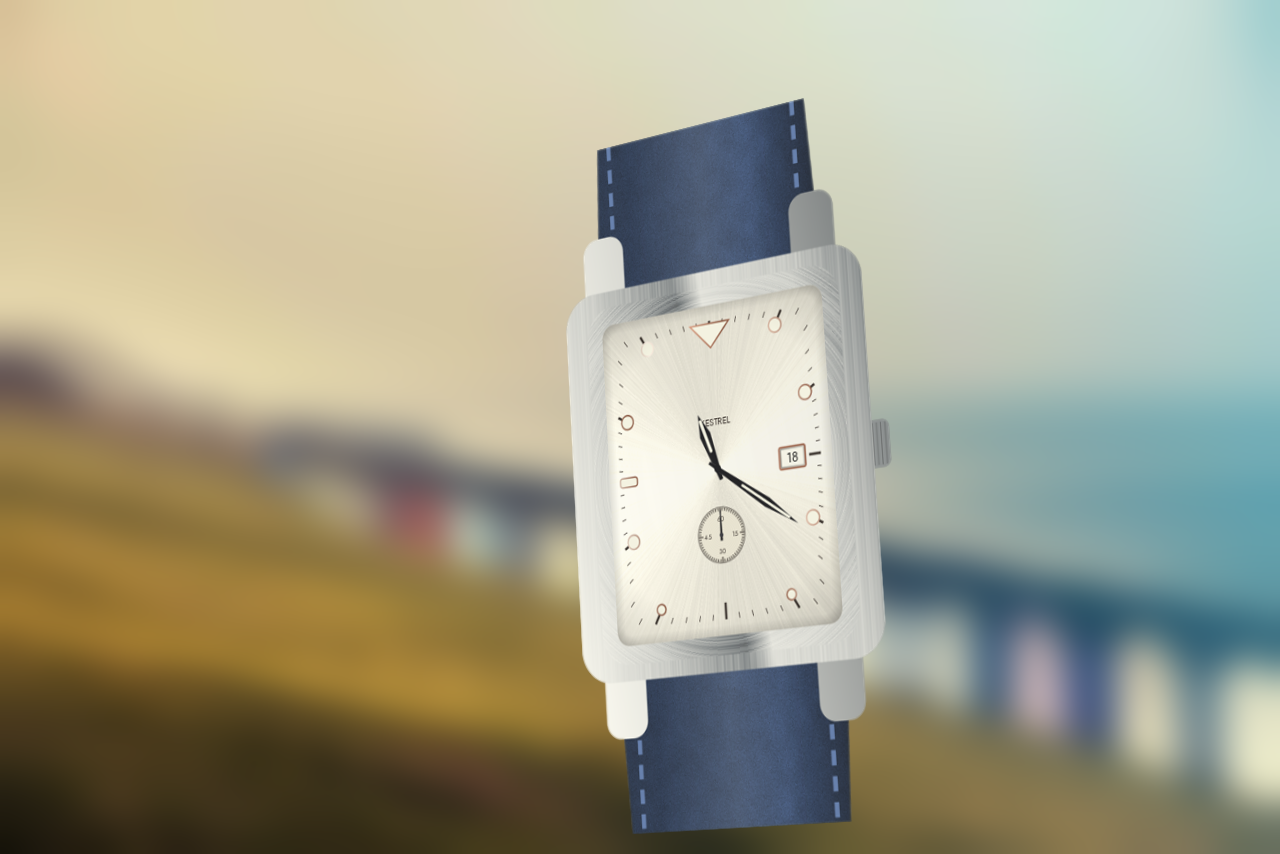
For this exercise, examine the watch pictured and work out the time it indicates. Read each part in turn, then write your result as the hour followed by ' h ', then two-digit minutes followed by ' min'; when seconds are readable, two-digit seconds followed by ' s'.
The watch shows 11 h 21 min
